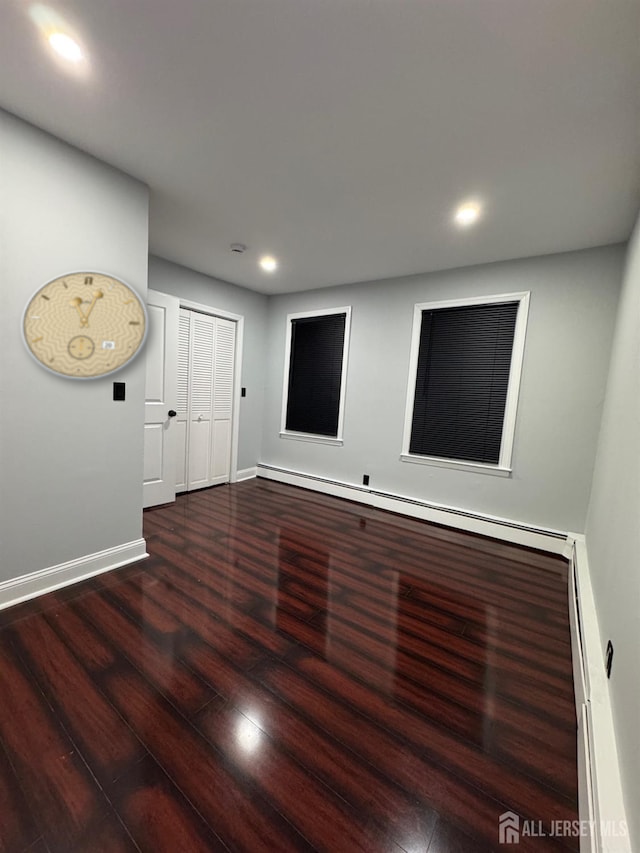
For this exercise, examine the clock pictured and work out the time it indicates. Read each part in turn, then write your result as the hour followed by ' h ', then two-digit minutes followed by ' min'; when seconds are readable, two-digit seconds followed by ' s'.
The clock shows 11 h 03 min
